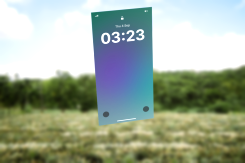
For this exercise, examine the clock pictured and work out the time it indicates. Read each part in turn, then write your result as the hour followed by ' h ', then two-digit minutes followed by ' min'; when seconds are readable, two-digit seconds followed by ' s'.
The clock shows 3 h 23 min
